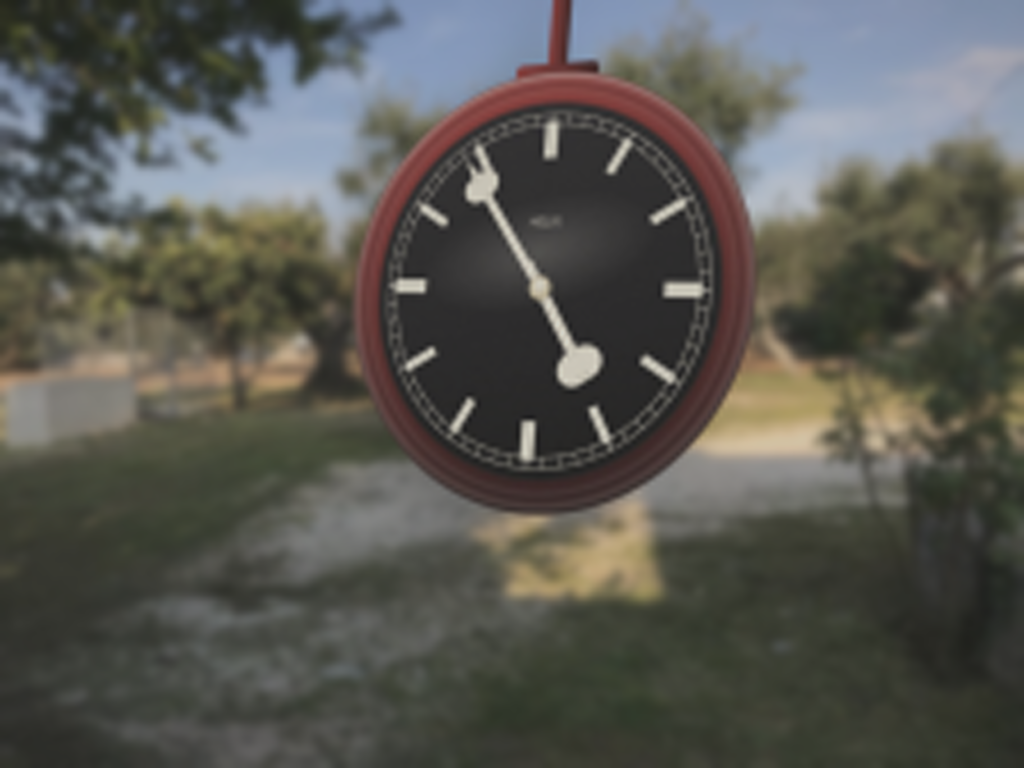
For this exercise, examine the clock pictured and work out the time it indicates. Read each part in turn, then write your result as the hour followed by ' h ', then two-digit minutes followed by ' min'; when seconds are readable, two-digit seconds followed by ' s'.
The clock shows 4 h 54 min
